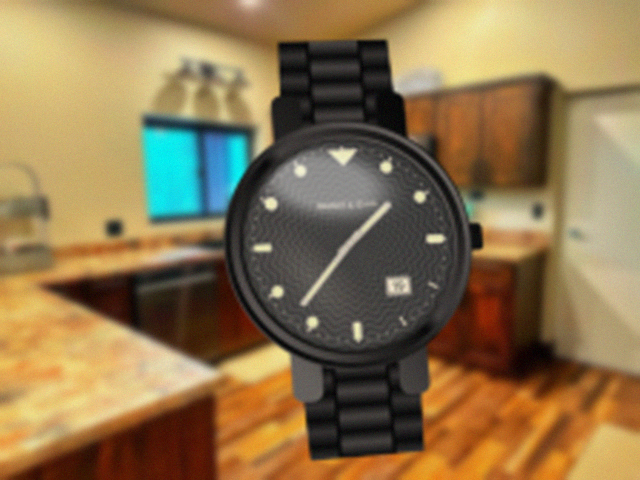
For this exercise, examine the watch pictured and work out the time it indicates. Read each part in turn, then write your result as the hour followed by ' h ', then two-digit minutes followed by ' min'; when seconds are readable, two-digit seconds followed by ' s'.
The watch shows 1 h 37 min
